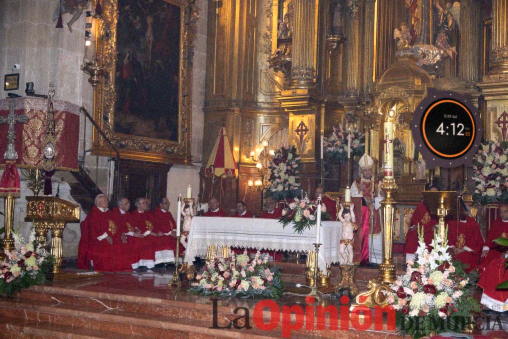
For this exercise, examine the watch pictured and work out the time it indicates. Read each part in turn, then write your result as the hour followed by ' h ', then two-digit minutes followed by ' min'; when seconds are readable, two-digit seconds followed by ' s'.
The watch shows 4 h 12 min
